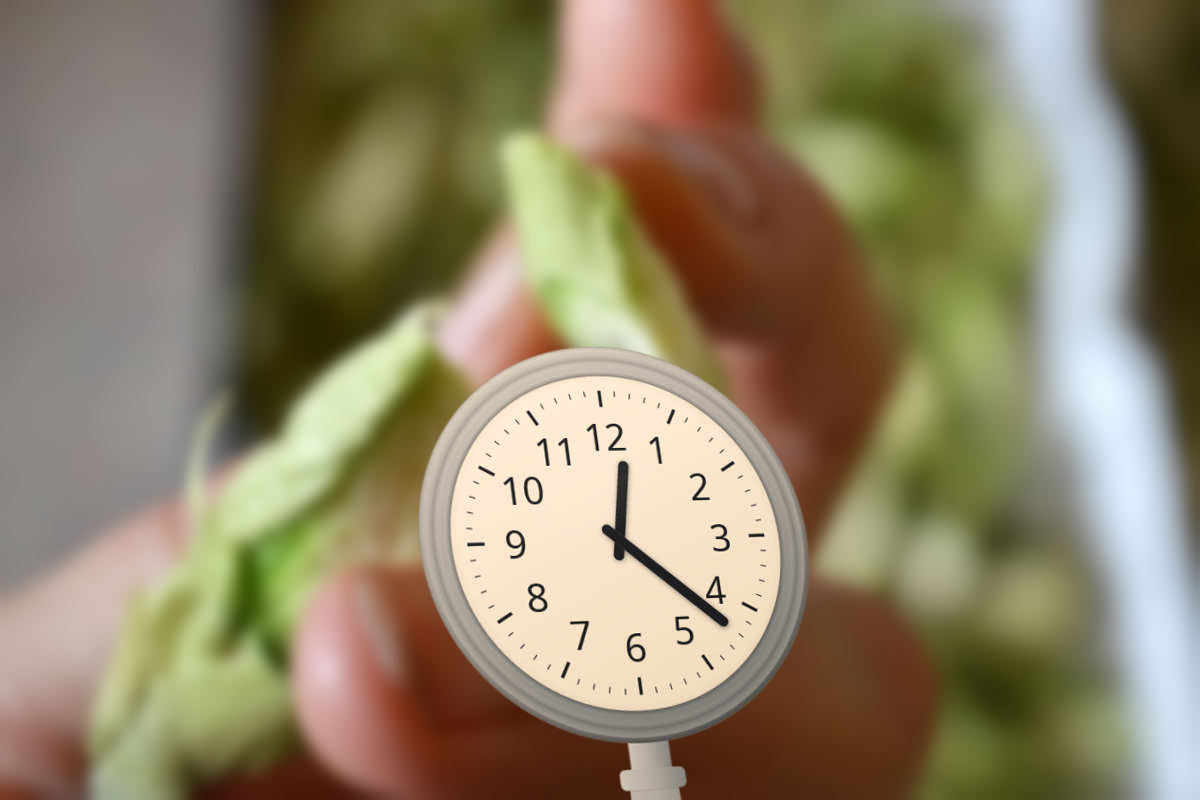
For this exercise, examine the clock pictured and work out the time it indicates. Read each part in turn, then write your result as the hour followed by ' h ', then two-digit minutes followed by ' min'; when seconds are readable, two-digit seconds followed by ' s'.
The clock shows 12 h 22 min
